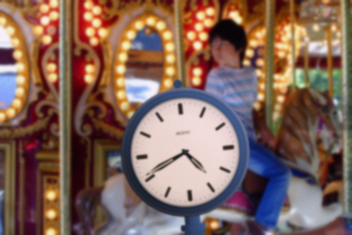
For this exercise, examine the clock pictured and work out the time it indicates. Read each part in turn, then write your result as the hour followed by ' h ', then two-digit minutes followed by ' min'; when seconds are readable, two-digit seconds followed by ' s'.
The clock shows 4 h 41 min
